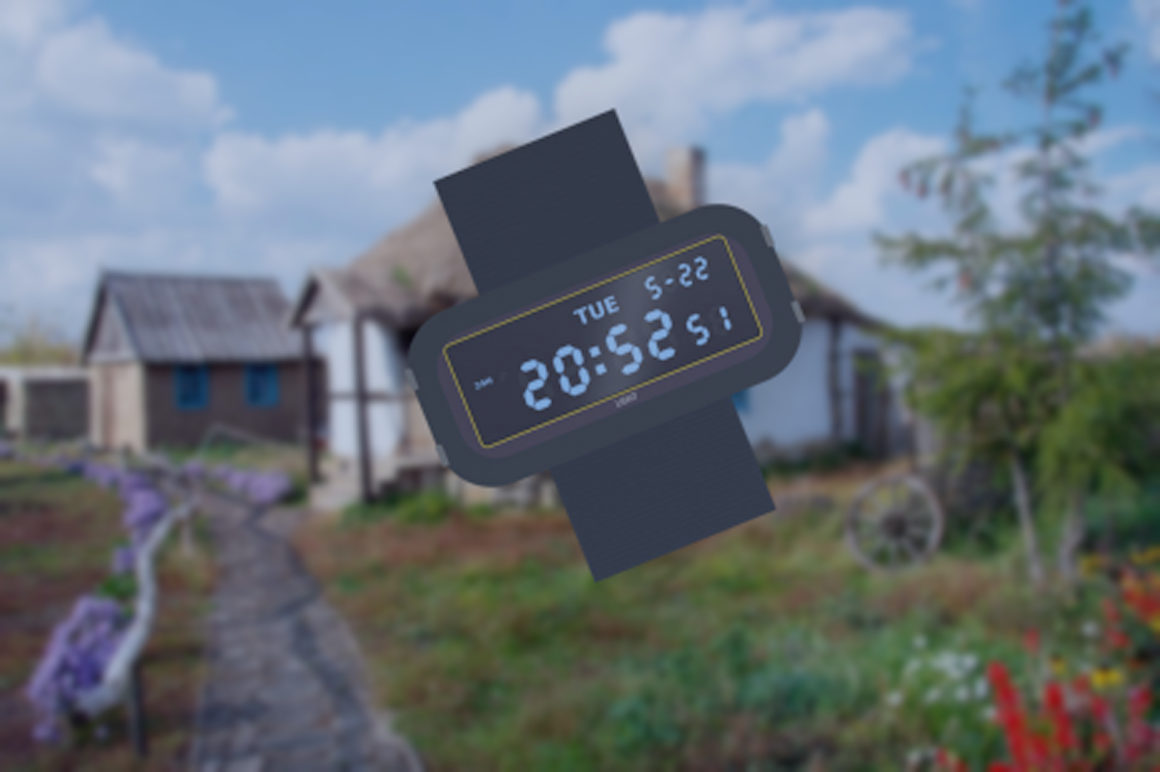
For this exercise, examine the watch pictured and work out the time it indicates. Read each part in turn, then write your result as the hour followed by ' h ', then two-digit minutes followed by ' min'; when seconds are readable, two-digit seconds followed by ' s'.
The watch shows 20 h 52 min 51 s
